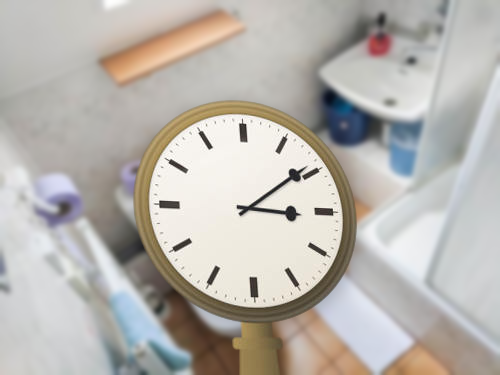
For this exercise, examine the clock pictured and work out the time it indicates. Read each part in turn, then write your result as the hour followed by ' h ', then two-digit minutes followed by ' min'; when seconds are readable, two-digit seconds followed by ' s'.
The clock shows 3 h 09 min
